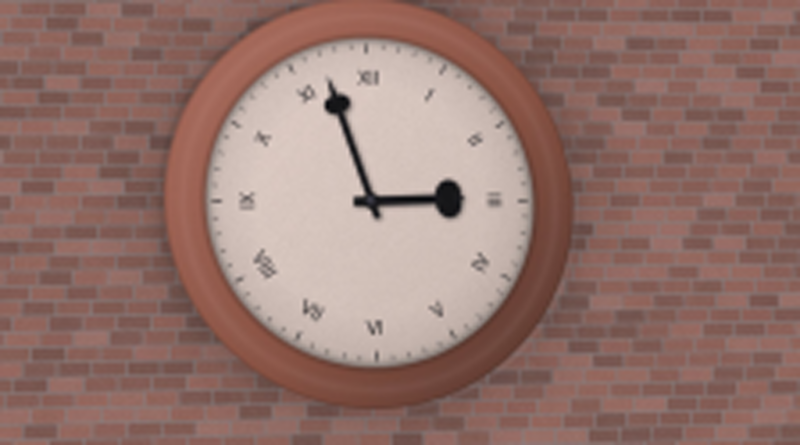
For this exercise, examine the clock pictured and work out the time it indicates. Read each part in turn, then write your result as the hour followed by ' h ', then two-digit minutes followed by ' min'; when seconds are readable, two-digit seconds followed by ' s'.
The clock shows 2 h 57 min
